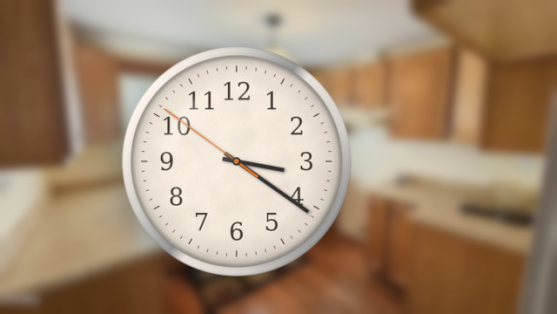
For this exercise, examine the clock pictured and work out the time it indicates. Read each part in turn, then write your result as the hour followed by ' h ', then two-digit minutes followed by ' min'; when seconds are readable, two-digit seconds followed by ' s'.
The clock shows 3 h 20 min 51 s
